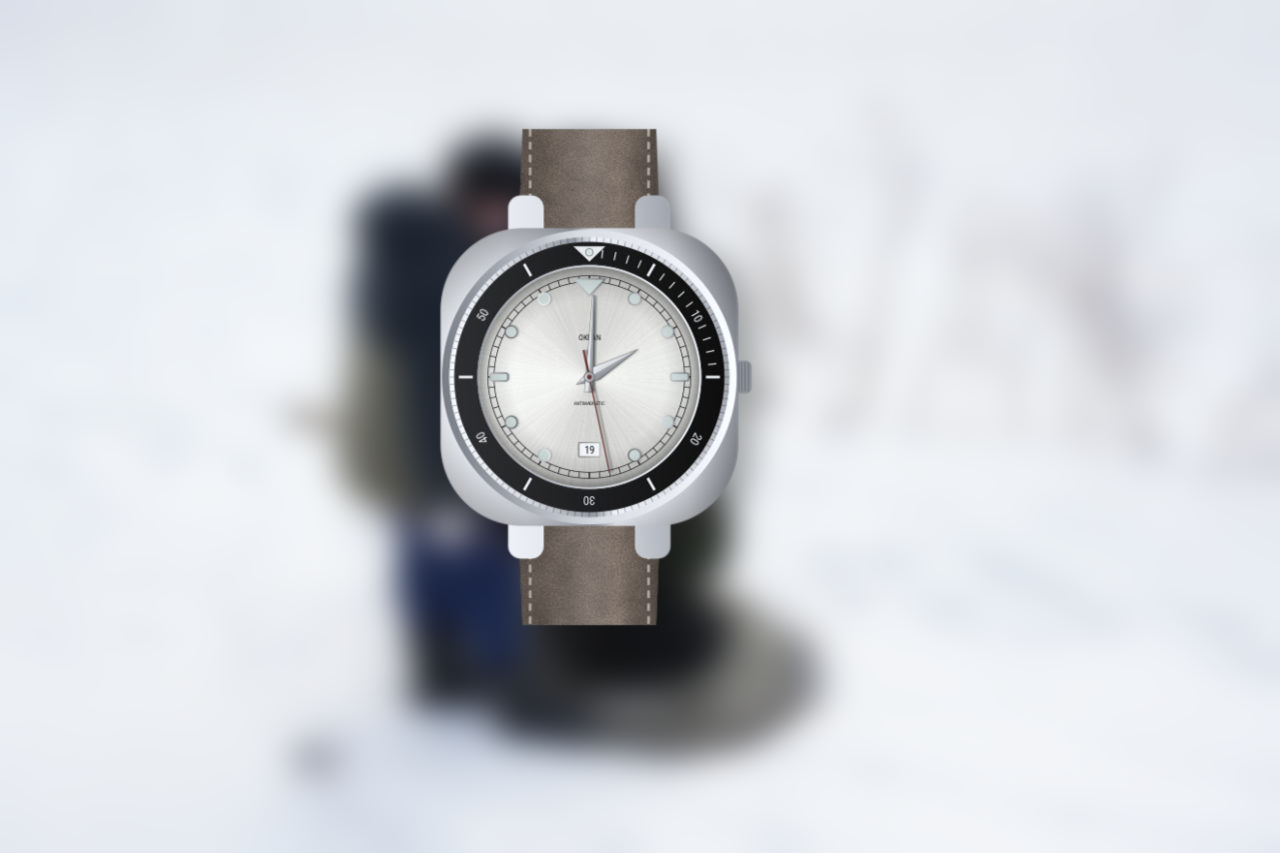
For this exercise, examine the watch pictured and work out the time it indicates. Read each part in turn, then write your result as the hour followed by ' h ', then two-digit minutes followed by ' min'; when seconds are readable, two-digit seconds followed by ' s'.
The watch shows 2 h 00 min 28 s
